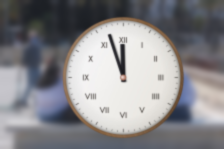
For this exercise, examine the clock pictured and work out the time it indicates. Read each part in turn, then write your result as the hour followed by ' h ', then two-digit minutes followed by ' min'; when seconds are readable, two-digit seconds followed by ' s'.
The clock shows 11 h 57 min
